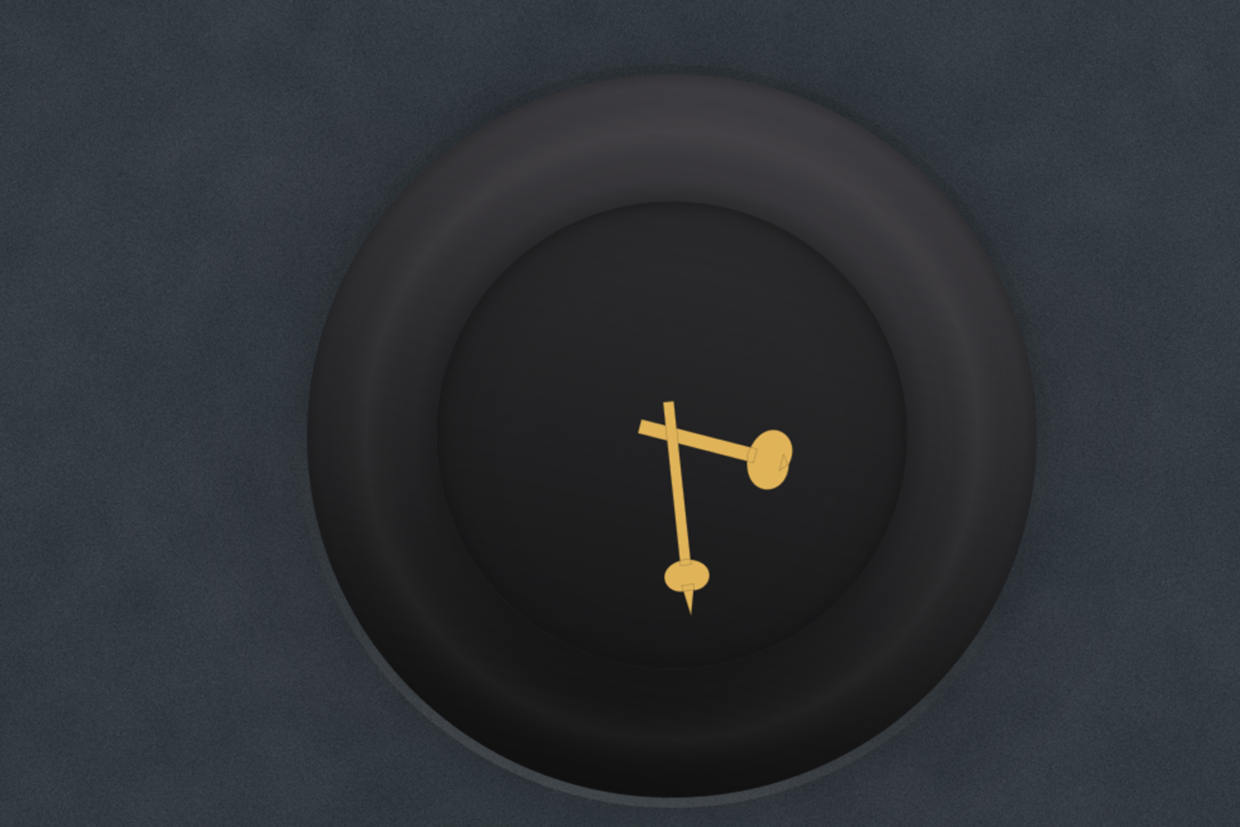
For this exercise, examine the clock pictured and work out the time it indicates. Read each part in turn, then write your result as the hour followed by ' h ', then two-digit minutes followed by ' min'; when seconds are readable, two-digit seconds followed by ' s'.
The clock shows 3 h 29 min
